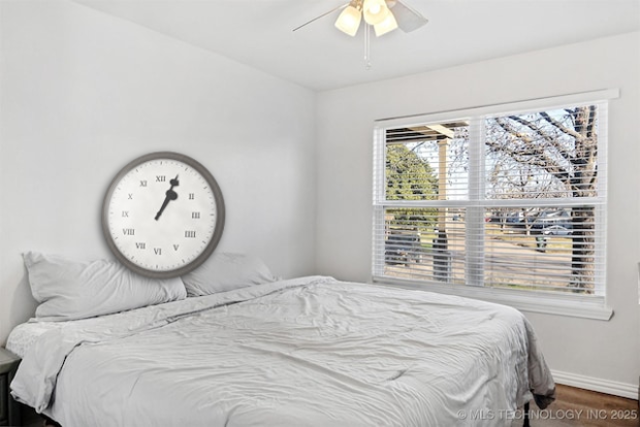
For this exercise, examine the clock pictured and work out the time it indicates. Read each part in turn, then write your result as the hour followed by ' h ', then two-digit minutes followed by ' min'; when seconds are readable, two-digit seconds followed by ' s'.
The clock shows 1 h 04 min
